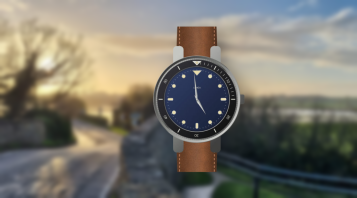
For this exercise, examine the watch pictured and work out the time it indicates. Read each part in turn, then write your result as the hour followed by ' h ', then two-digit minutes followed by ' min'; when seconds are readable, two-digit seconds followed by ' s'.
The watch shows 4 h 59 min
